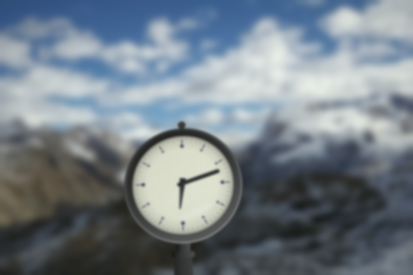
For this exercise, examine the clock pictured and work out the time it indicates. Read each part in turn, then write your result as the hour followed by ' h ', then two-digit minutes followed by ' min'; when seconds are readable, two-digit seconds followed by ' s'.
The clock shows 6 h 12 min
